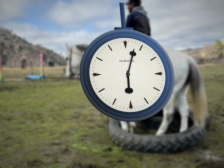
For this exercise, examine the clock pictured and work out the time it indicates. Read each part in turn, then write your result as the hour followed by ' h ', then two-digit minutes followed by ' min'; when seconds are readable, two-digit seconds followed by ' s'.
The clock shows 6 h 03 min
